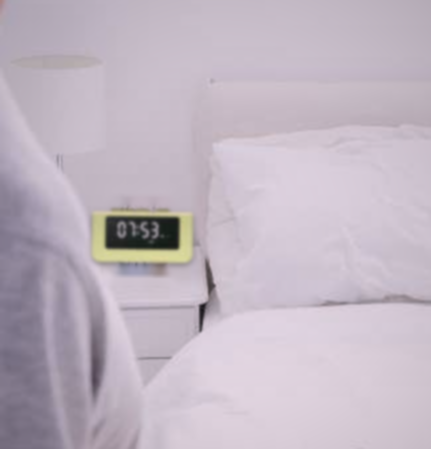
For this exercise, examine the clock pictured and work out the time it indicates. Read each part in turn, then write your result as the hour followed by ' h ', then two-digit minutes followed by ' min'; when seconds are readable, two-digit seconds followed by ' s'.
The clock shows 7 h 53 min
